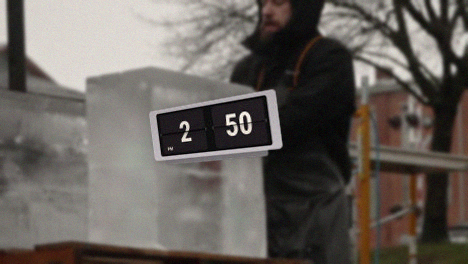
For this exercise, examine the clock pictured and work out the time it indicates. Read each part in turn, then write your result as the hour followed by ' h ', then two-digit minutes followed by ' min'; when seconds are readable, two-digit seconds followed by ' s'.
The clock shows 2 h 50 min
